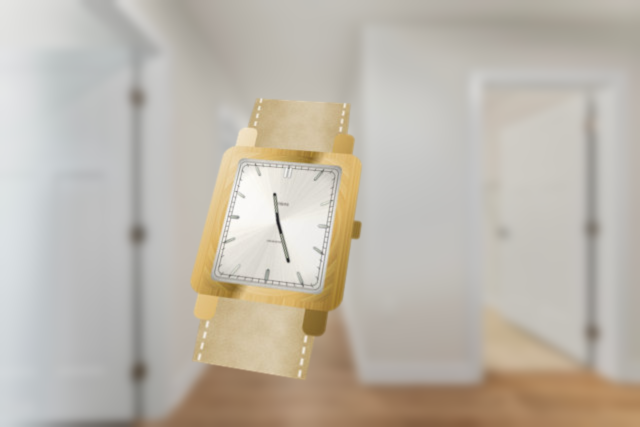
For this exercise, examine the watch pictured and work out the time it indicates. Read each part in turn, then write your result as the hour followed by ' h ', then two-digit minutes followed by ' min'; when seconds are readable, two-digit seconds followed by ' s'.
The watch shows 11 h 26 min
